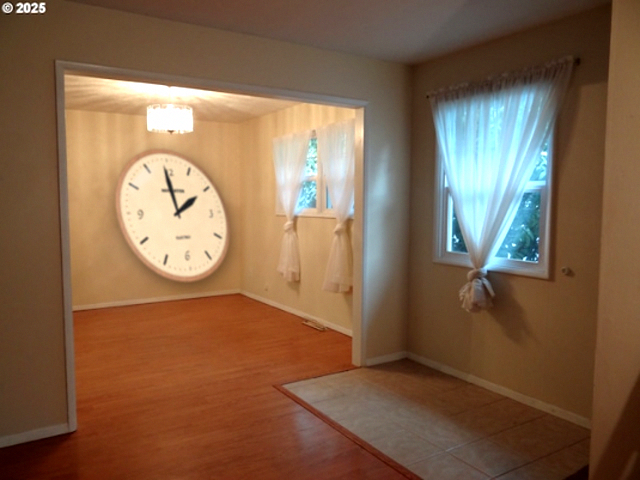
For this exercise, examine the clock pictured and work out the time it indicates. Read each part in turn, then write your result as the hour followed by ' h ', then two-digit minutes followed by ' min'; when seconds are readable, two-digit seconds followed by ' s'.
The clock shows 1 h 59 min
